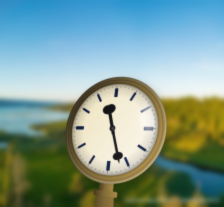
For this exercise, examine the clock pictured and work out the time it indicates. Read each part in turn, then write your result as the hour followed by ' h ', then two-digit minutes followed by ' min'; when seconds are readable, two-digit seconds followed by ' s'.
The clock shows 11 h 27 min
